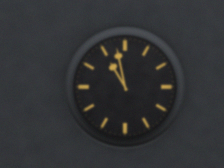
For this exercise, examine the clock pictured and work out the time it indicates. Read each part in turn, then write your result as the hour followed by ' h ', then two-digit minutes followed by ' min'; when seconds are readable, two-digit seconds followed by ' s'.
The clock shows 10 h 58 min
